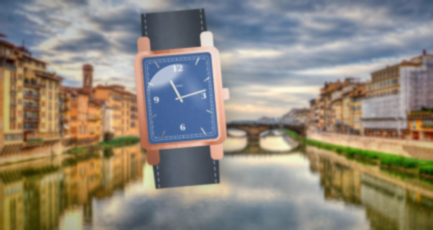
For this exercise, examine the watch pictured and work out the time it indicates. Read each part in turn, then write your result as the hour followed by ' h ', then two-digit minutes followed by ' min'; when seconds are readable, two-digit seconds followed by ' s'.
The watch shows 11 h 13 min
